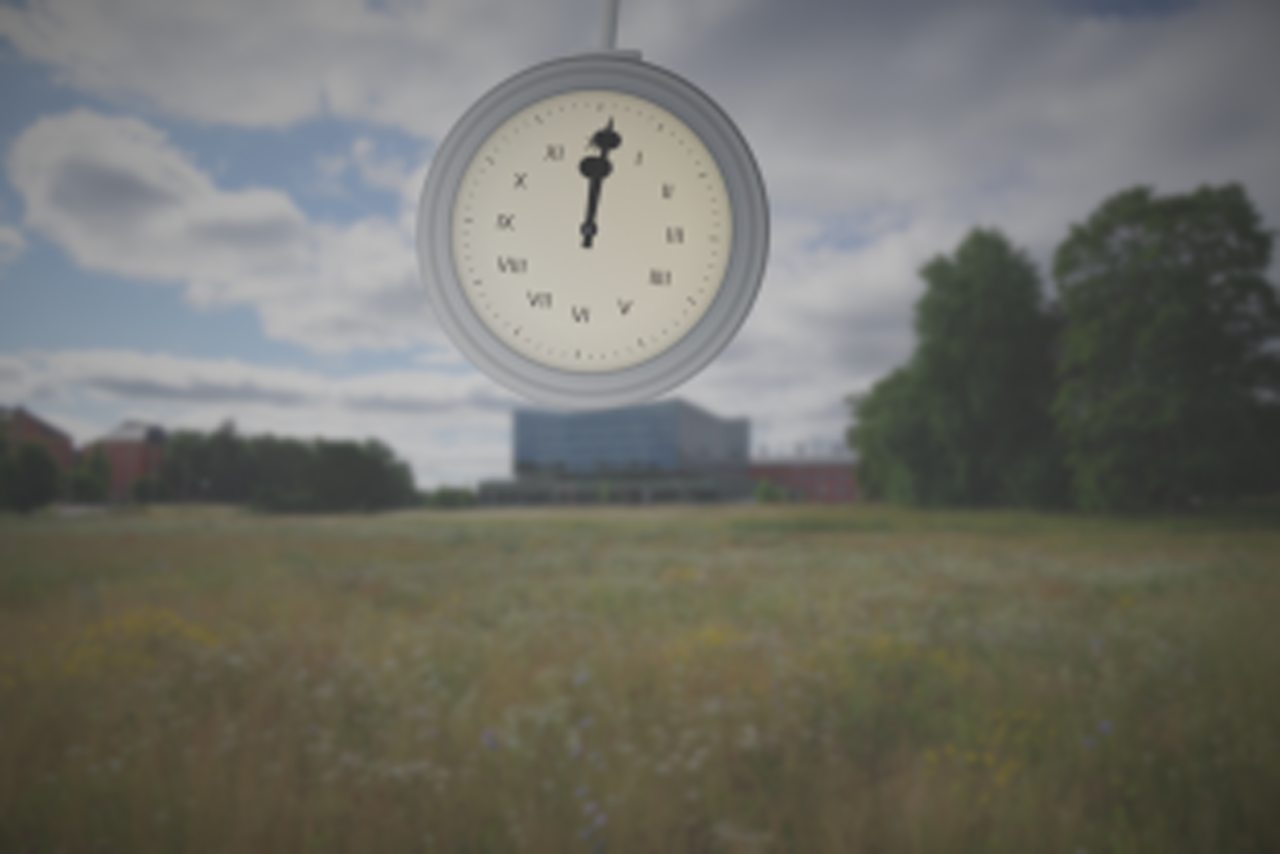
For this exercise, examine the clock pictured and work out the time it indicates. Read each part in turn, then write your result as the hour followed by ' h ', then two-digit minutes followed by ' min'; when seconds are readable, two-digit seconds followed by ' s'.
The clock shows 12 h 01 min
